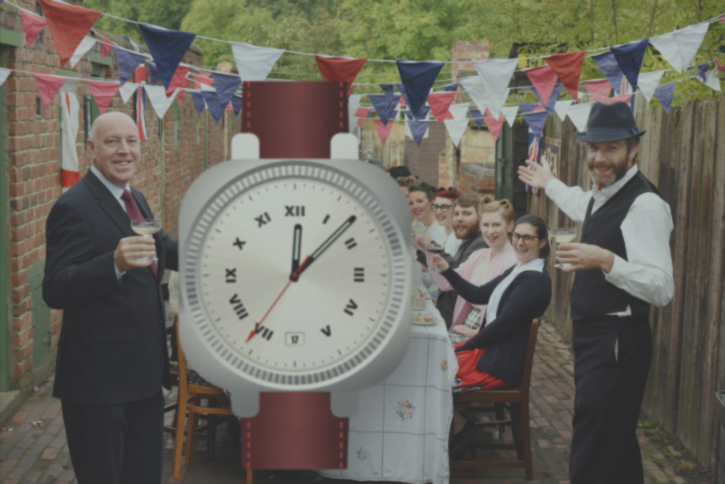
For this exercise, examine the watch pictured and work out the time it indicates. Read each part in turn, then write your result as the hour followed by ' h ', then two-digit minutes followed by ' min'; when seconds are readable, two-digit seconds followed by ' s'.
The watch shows 12 h 07 min 36 s
